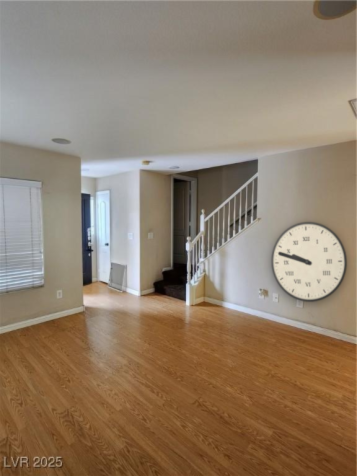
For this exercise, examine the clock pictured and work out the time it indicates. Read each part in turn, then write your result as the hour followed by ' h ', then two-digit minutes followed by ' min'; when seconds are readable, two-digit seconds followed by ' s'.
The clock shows 9 h 48 min
